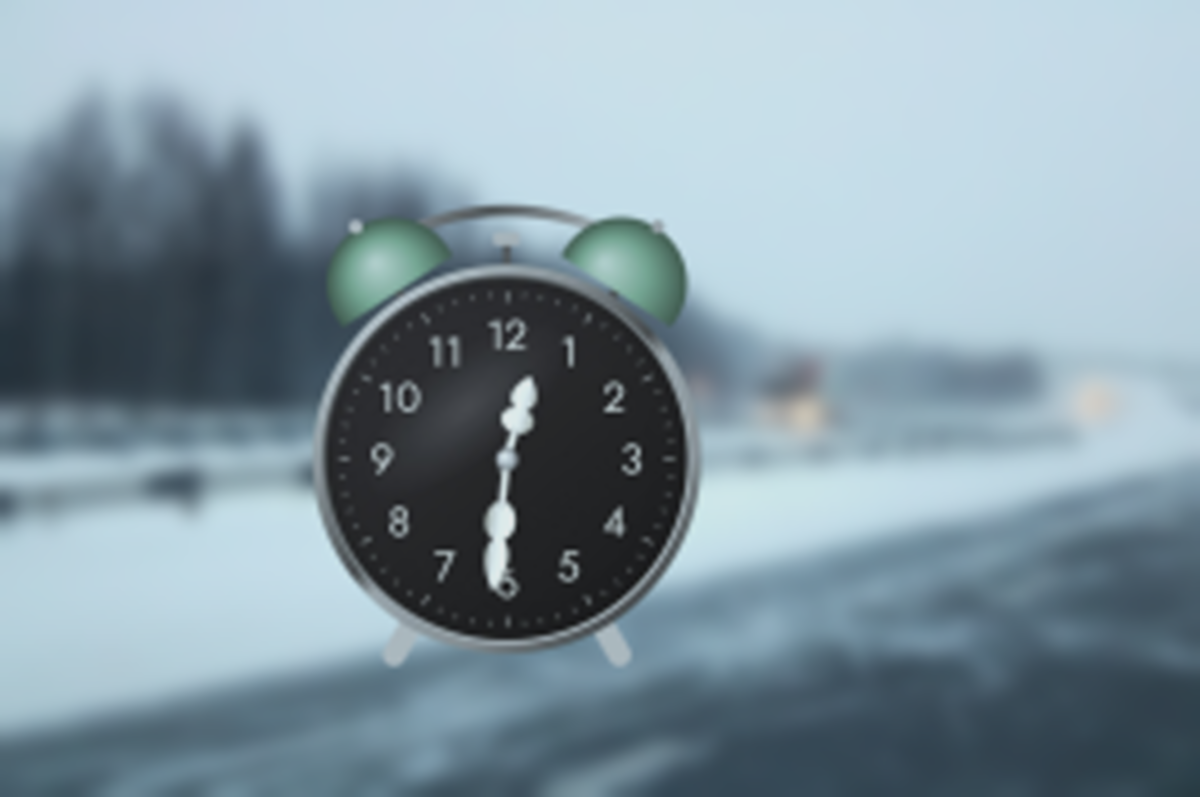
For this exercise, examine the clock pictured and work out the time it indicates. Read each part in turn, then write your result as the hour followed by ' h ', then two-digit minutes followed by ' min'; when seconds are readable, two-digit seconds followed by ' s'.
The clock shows 12 h 31 min
